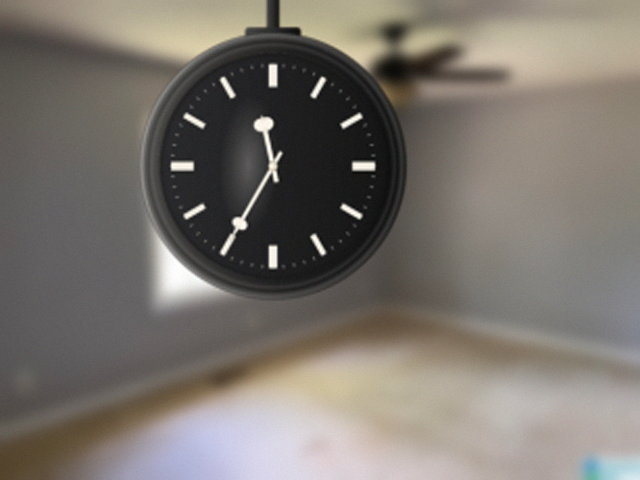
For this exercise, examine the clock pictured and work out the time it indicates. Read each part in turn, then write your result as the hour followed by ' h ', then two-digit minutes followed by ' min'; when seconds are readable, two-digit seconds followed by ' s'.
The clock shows 11 h 35 min
